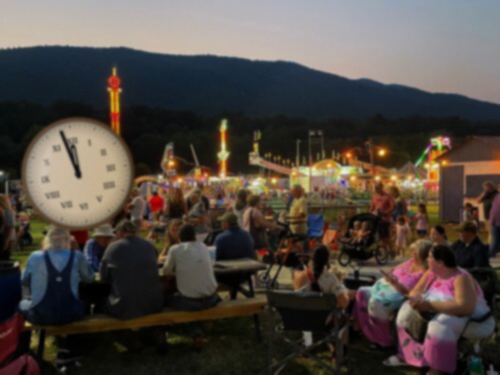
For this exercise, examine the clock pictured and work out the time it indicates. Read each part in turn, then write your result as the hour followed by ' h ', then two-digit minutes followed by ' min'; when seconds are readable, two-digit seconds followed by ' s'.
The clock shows 11 h 58 min
